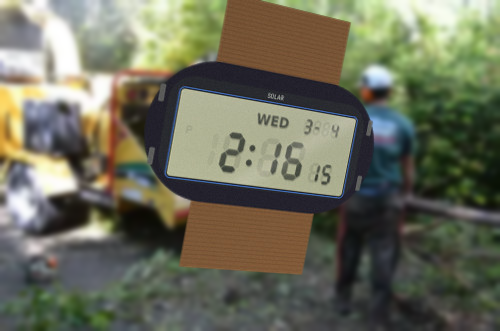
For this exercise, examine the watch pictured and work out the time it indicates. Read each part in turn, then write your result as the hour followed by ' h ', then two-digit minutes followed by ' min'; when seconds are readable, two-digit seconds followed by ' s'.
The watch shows 2 h 16 min 15 s
